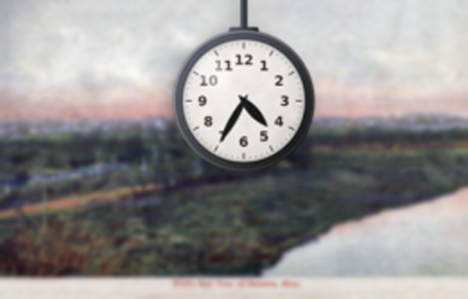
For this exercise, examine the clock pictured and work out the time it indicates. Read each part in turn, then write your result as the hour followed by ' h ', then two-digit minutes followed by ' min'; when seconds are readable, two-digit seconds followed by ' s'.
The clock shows 4 h 35 min
